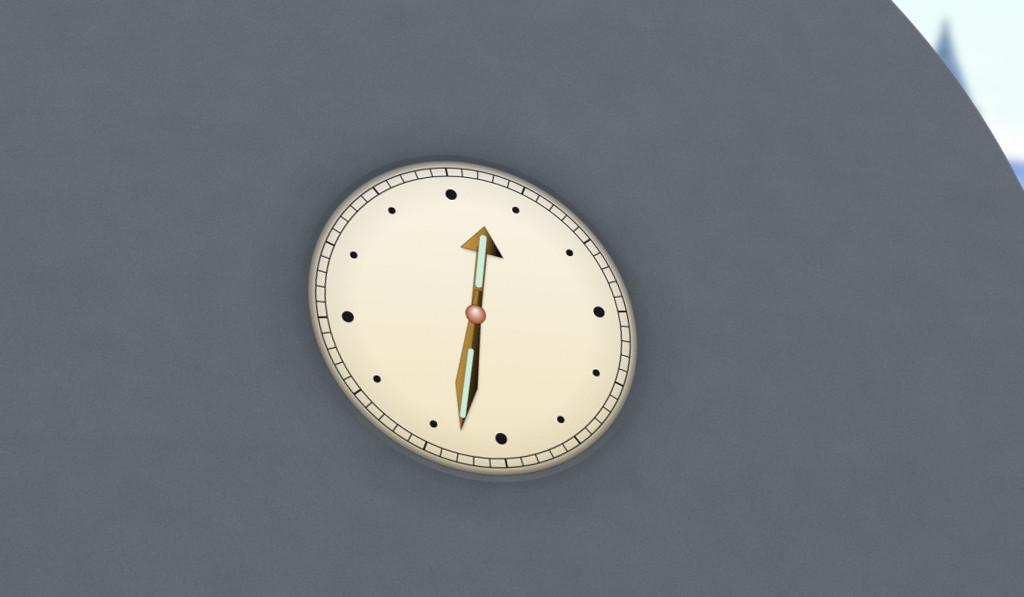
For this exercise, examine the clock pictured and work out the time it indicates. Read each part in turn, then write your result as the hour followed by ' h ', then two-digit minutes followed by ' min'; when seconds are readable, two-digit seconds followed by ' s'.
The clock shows 12 h 33 min
